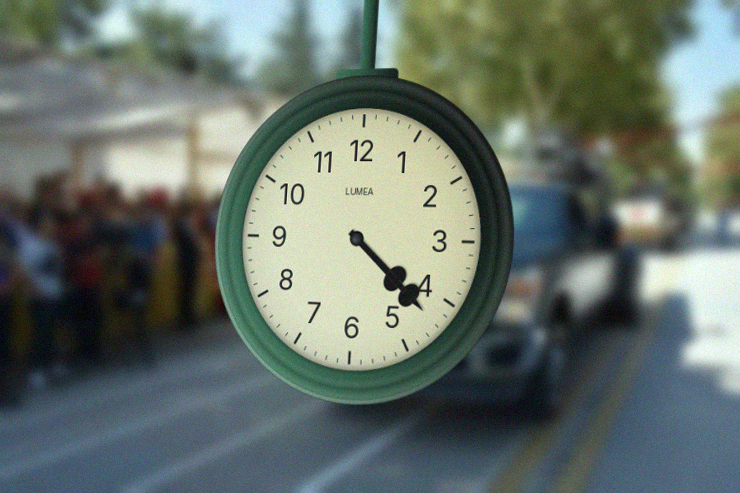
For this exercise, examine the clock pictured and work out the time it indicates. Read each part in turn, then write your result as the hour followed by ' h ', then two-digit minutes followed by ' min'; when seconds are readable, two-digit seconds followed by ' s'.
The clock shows 4 h 22 min
